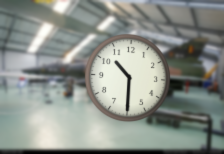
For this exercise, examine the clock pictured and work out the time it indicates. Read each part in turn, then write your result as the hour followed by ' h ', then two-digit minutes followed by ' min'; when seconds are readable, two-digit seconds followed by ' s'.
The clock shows 10 h 30 min
